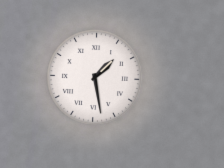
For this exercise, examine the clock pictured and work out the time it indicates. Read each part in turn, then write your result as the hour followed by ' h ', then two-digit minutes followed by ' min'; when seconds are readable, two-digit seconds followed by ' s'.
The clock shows 1 h 28 min
